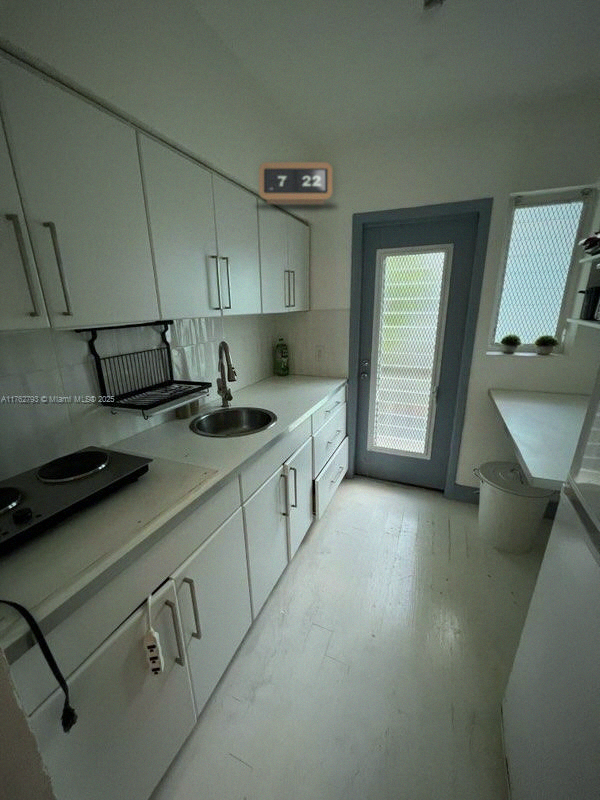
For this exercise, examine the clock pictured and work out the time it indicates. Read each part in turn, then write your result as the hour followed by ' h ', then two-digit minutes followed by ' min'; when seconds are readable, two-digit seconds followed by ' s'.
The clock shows 7 h 22 min
